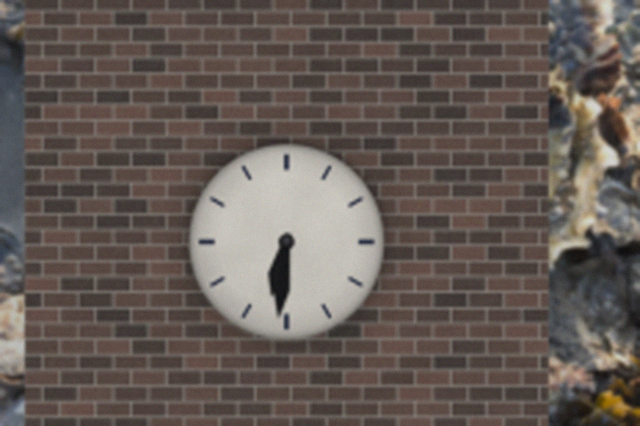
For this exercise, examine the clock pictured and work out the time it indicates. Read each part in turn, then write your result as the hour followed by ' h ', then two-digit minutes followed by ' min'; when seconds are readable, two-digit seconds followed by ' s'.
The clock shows 6 h 31 min
